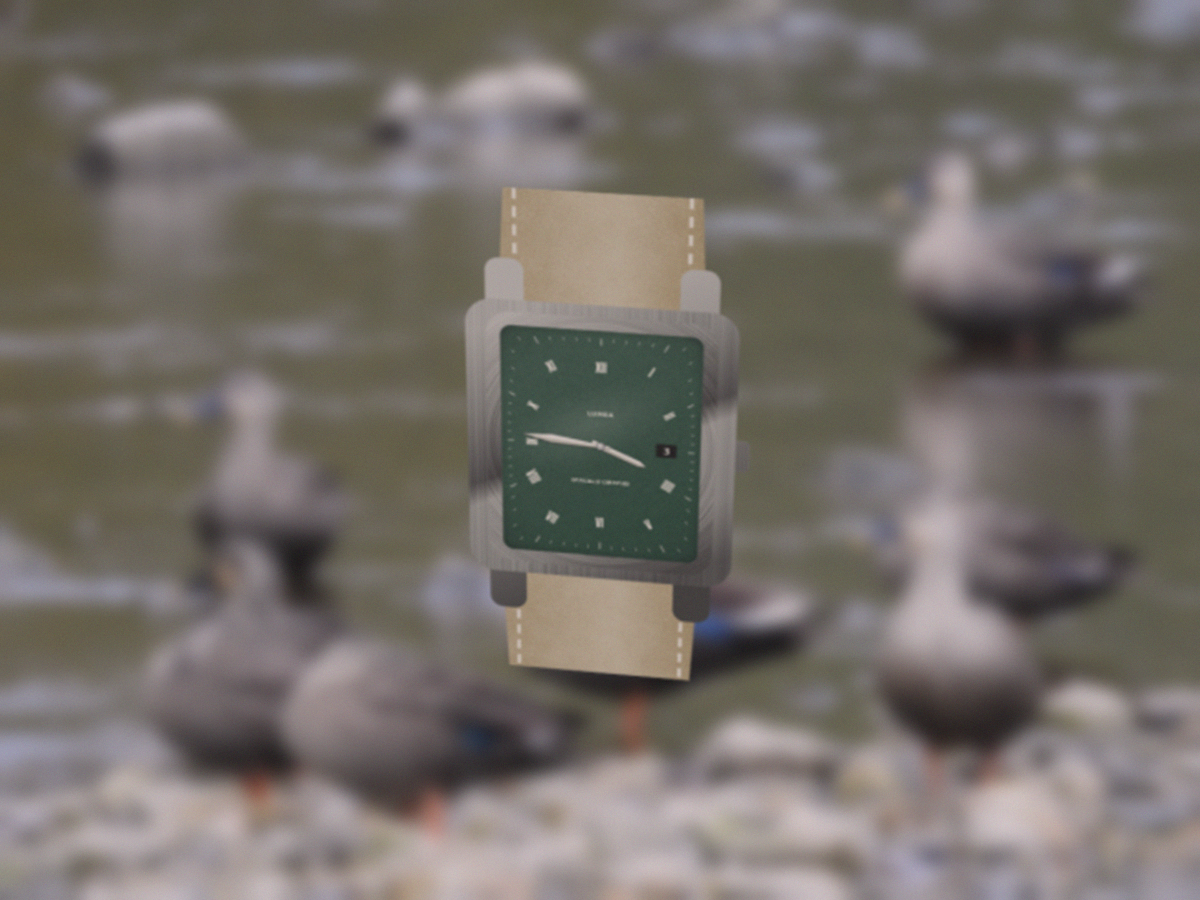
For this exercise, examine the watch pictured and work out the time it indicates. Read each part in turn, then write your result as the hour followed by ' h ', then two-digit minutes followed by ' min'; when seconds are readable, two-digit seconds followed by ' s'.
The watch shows 3 h 46 min
